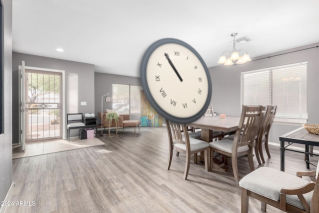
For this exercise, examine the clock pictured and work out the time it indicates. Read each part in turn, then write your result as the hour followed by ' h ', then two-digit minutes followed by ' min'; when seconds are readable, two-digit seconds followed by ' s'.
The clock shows 10 h 55 min
